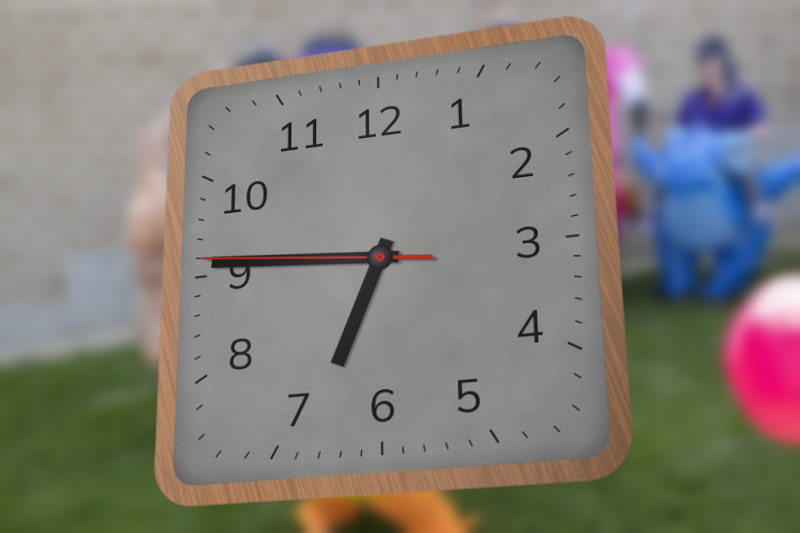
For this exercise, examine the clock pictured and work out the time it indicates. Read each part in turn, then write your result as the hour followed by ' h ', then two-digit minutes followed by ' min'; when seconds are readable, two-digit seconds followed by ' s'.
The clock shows 6 h 45 min 46 s
